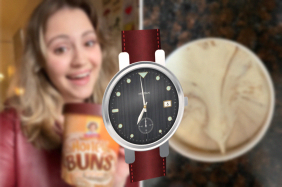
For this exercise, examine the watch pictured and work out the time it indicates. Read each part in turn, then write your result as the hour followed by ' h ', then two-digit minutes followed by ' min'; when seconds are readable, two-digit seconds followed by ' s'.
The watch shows 6 h 59 min
